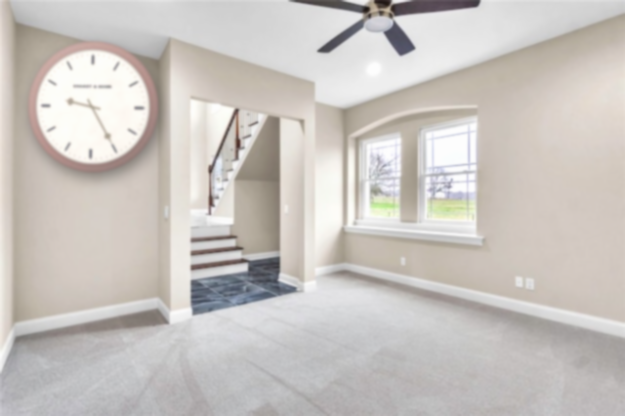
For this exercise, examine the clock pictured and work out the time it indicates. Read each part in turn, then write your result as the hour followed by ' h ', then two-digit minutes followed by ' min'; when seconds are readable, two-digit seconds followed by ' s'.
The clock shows 9 h 25 min
